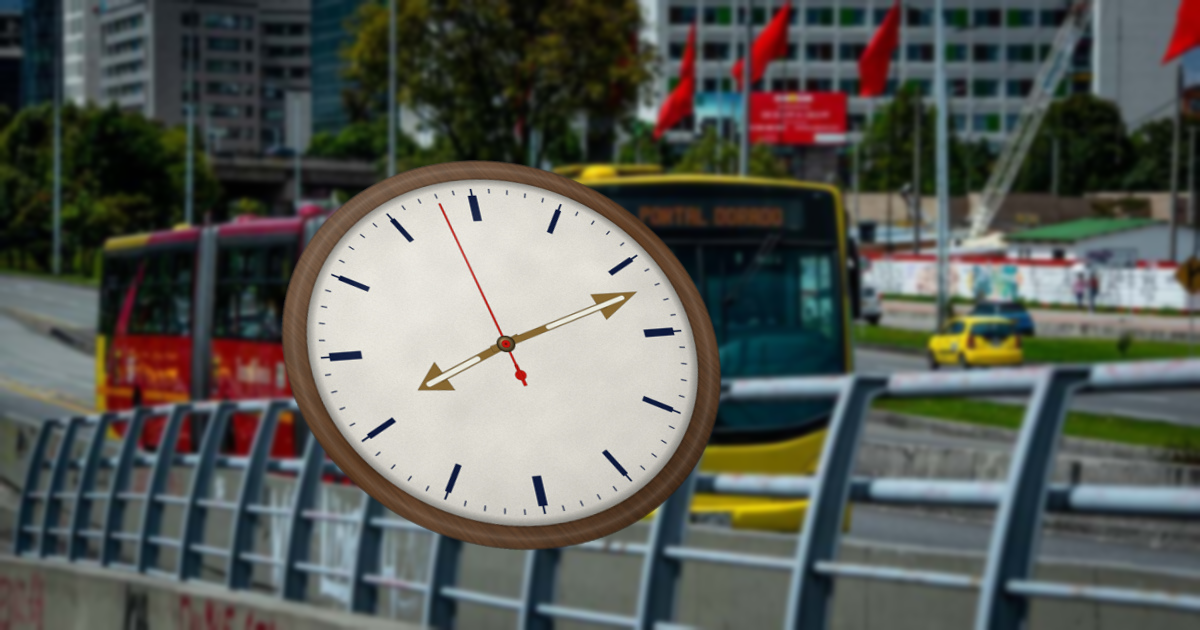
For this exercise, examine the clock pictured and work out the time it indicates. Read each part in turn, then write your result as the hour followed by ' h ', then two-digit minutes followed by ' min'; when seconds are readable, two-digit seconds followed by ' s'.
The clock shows 8 h 11 min 58 s
